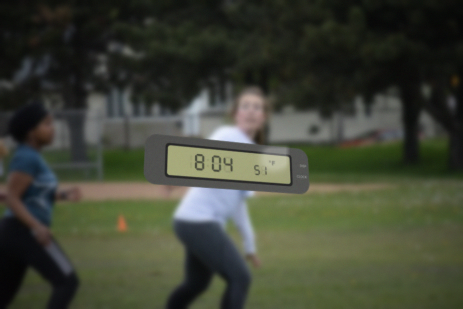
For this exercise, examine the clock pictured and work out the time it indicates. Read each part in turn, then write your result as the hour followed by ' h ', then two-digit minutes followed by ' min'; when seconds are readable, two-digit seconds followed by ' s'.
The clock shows 8 h 04 min
